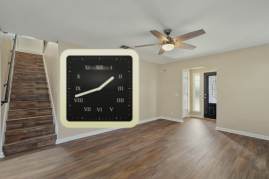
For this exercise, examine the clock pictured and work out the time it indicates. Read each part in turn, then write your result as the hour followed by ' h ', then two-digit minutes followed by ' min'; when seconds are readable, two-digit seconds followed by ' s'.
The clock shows 1 h 42 min
